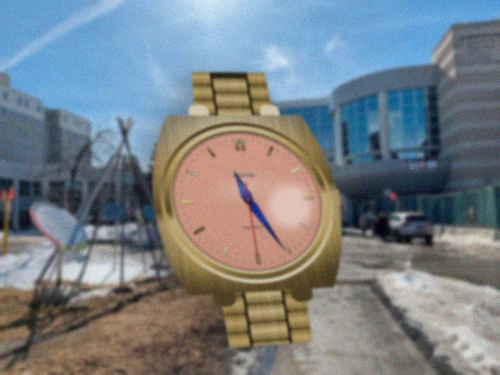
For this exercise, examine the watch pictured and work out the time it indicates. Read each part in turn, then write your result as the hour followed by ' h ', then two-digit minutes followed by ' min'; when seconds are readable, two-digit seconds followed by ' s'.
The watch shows 11 h 25 min 30 s
